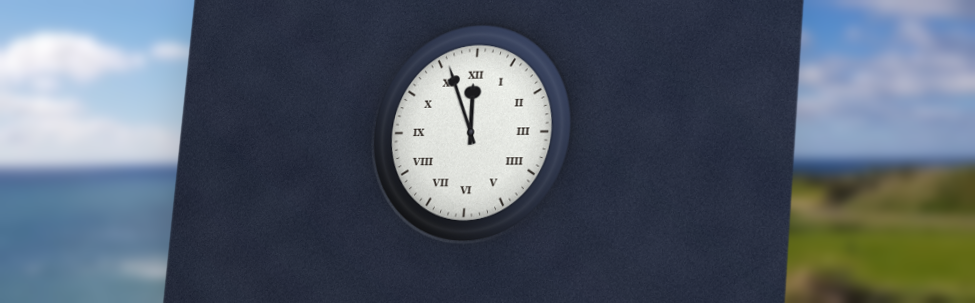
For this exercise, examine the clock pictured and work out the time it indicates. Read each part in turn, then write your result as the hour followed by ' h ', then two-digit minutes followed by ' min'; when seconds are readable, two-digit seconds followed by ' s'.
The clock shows 11 h 56 min
